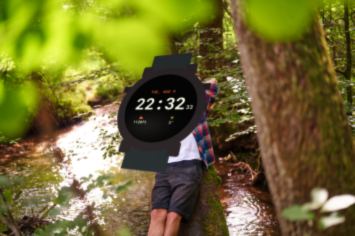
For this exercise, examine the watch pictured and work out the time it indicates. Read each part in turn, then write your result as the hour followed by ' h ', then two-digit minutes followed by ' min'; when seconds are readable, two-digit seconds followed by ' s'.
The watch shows 22 h 32 min
